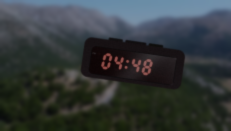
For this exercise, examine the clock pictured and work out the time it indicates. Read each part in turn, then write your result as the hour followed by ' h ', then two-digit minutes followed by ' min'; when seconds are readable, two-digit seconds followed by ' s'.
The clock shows 4 h 48 min
